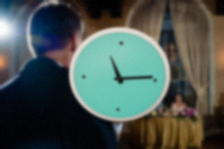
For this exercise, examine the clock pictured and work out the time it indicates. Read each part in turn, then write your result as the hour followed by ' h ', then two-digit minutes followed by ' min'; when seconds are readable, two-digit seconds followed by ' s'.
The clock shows 11 h 14 min
